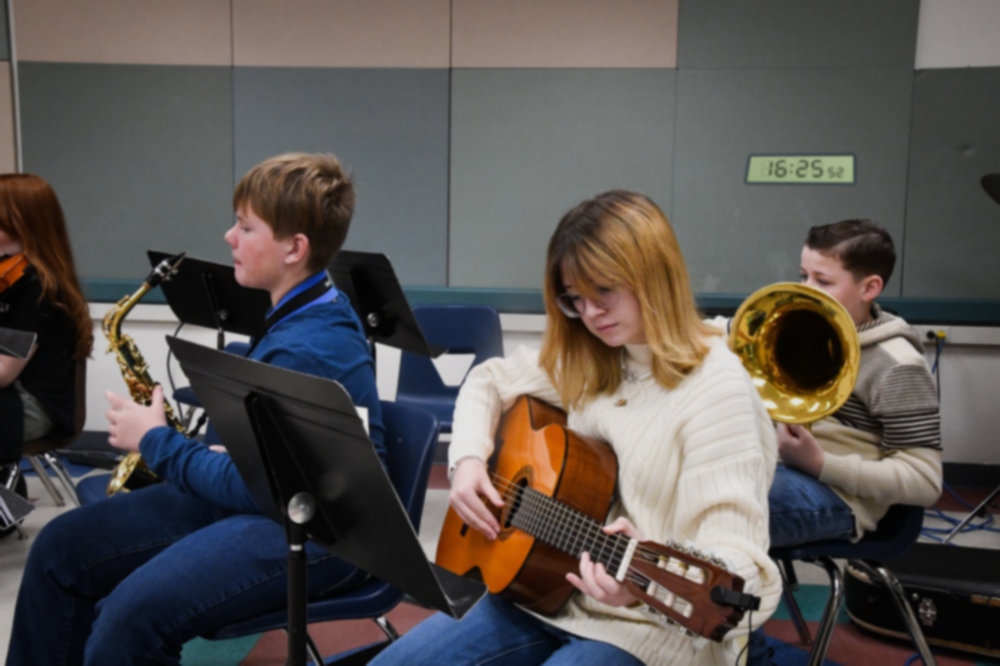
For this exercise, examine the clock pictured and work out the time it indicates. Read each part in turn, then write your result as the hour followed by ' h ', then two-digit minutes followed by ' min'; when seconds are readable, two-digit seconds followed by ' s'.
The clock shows 16 h 25 min
